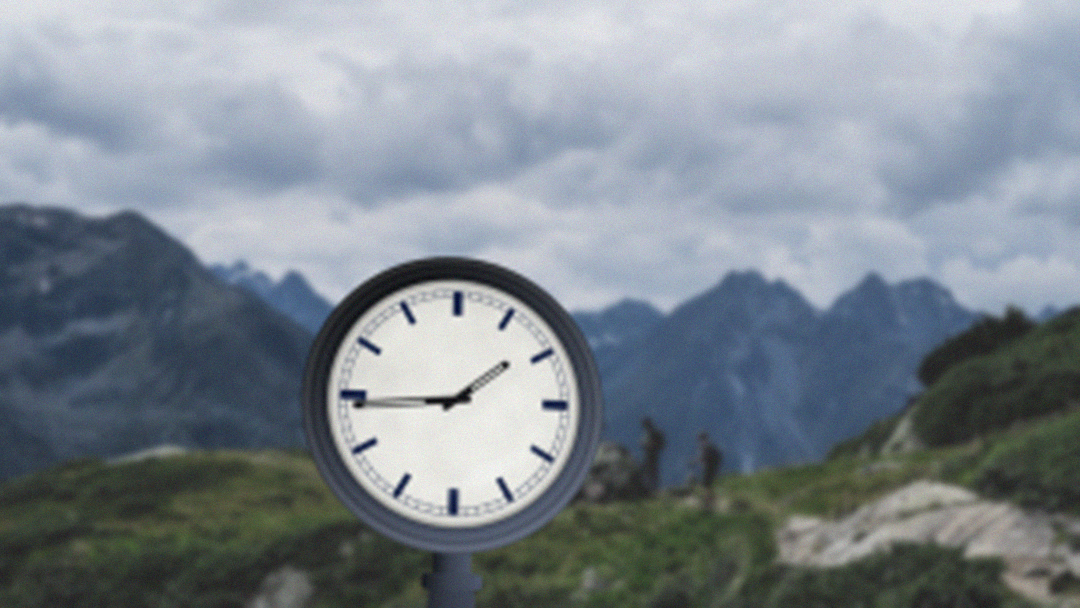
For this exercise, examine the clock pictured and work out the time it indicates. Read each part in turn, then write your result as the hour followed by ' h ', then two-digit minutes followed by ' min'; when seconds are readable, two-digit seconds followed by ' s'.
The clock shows 1 h 44 min
